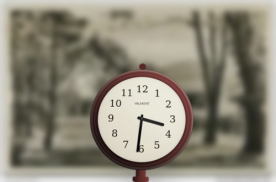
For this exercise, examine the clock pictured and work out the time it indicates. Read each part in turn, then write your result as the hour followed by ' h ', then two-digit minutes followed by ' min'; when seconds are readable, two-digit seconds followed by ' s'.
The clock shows 3 h 31 min
